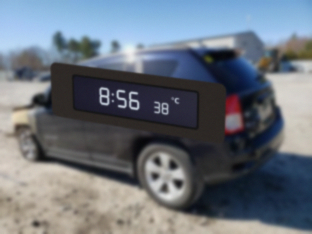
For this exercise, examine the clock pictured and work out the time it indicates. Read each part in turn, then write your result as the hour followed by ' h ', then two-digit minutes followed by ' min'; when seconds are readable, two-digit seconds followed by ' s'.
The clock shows 8 h 56 min
